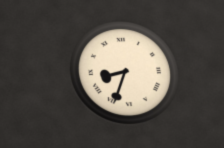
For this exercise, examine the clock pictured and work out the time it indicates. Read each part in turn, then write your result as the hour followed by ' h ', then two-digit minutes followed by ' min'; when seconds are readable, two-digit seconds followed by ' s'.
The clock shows 8 h 34 min
